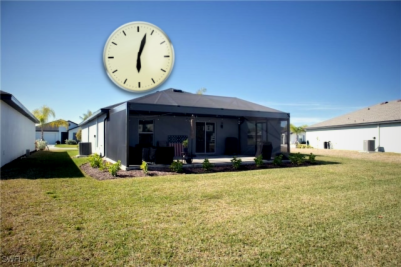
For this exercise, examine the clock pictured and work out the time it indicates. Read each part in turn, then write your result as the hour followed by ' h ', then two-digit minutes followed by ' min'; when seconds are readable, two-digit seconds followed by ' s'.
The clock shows 6 h 03 min
